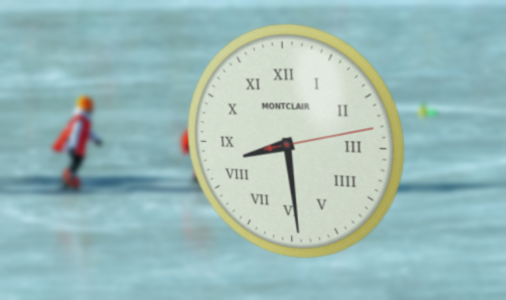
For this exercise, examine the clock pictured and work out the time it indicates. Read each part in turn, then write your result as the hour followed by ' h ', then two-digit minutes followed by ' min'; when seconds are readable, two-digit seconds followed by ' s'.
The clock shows 8 h 29 min 13 s
